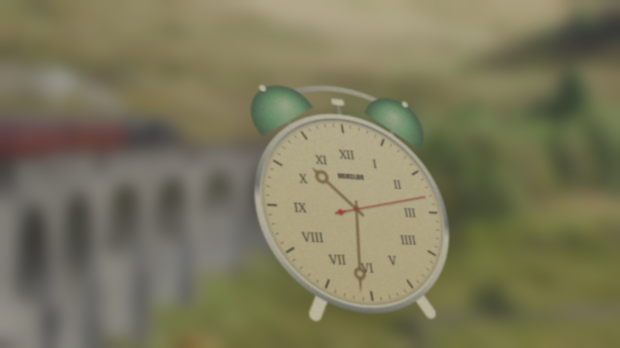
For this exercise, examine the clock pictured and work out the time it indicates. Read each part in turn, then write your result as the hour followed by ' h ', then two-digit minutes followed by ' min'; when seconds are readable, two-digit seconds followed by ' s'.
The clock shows 10 h 31 min 13 s
